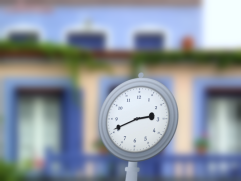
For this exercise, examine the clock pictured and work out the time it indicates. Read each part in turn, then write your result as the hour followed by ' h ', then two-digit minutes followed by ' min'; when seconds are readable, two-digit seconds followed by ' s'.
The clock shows 2 h 41 min
